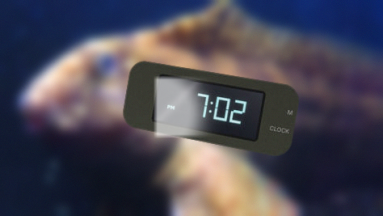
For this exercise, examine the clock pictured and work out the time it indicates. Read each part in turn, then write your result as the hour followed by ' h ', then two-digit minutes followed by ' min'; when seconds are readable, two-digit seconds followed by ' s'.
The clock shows 7 h 02 min
